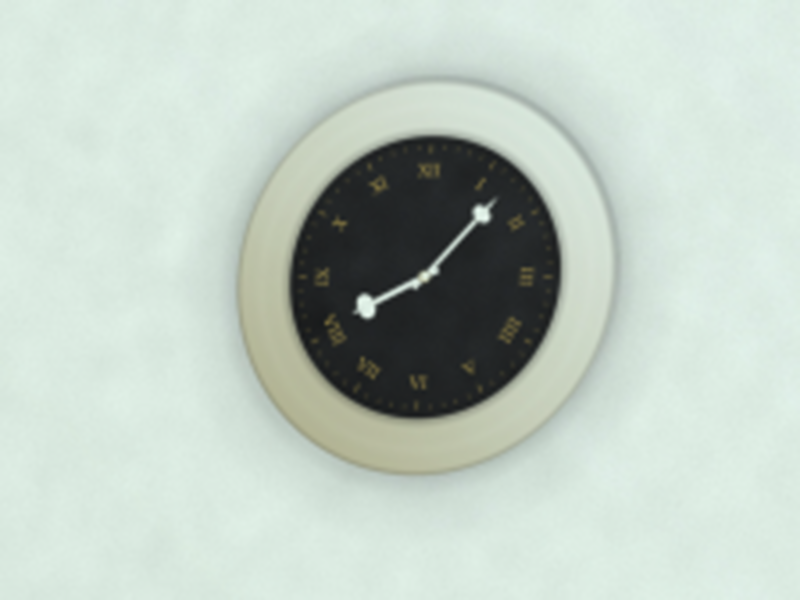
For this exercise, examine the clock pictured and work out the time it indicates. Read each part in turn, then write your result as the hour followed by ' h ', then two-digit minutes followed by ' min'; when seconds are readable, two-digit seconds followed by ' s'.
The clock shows 8 h 07 min
